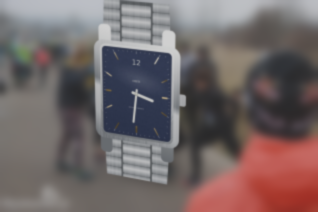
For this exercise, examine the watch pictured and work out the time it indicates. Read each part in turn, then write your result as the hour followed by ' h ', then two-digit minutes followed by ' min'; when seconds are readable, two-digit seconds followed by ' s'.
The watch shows 3 h 31 min
